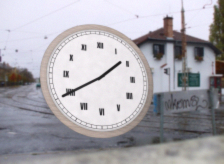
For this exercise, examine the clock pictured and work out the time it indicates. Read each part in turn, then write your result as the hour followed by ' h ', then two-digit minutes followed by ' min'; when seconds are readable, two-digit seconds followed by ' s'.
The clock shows 1 h 40 min
